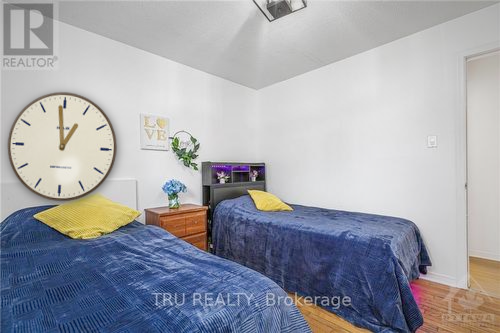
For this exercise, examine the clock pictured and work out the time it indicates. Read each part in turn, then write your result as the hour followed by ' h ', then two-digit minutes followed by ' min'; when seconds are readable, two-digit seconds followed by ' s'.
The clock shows 12 h 59 min
